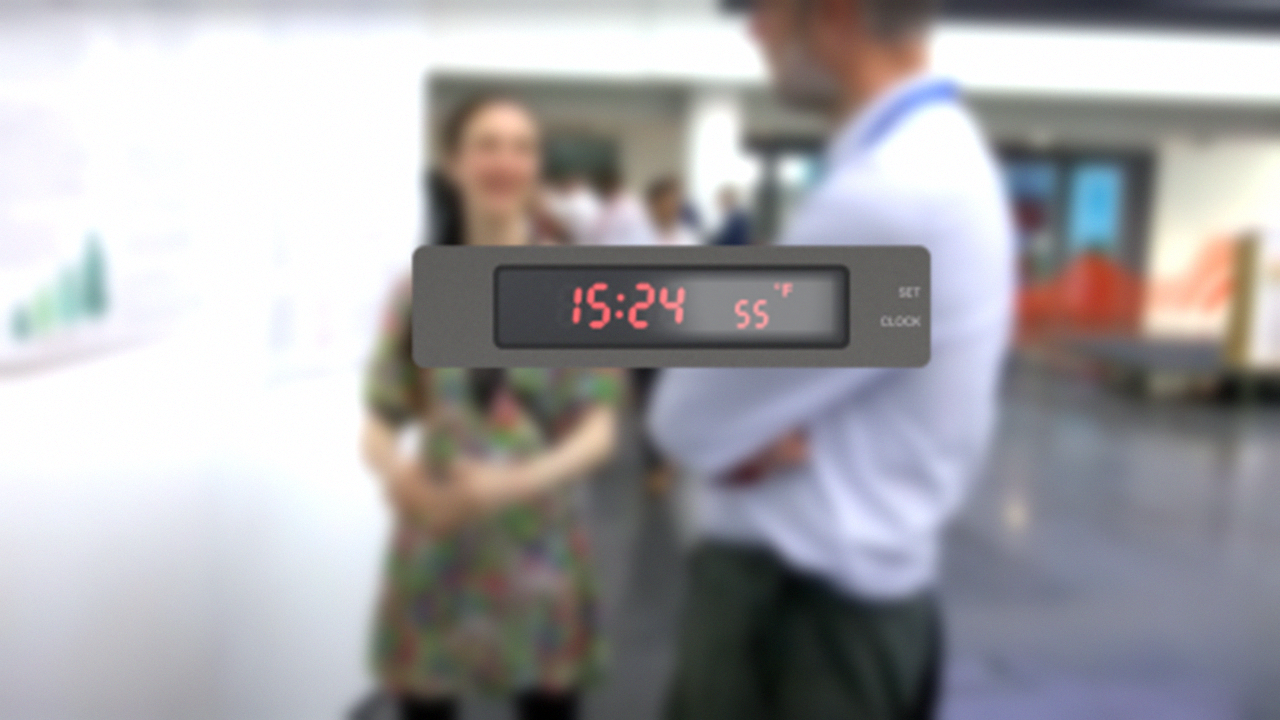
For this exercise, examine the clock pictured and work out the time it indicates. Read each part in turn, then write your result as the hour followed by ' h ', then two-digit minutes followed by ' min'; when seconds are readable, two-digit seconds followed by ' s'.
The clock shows 15 h 24 min
